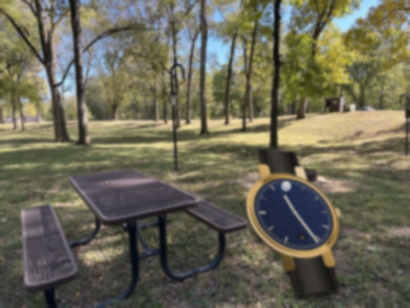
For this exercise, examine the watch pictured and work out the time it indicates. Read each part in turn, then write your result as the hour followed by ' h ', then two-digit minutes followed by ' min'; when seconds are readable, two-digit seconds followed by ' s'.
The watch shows 11 h 26 min
